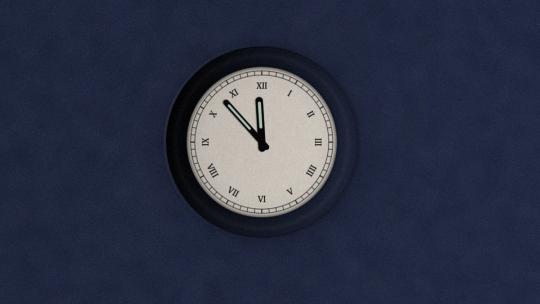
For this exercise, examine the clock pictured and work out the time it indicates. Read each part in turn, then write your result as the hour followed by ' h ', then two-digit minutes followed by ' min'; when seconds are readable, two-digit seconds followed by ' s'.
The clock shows 11 h 53 min
